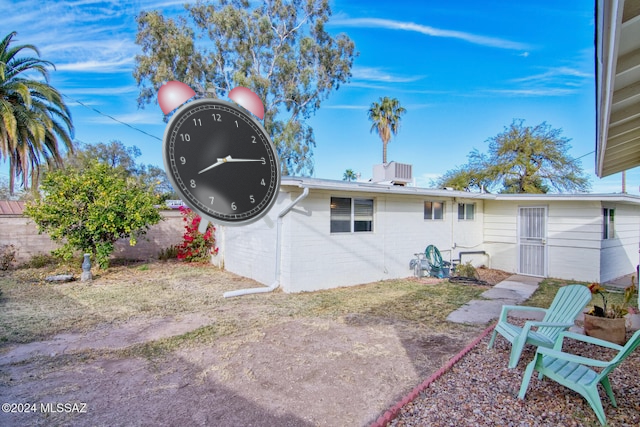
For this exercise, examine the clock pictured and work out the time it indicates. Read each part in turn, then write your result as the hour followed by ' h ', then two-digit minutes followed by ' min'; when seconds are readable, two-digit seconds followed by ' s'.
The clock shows 8 h 15 min
